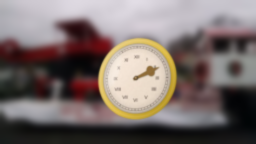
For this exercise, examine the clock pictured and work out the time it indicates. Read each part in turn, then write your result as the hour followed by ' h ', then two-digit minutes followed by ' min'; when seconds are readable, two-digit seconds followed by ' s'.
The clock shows 2 h 11 min
